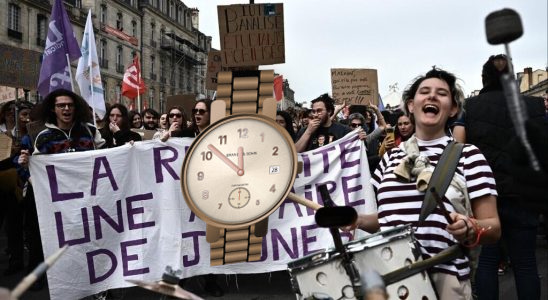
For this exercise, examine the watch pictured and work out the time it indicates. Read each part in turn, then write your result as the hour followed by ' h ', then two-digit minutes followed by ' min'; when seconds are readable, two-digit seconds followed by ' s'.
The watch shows 11 h 52 min
